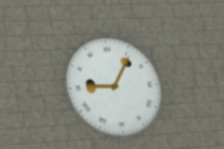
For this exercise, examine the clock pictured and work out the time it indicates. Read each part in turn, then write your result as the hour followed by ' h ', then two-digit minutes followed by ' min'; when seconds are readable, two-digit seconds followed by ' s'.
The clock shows 9 h 06 min
